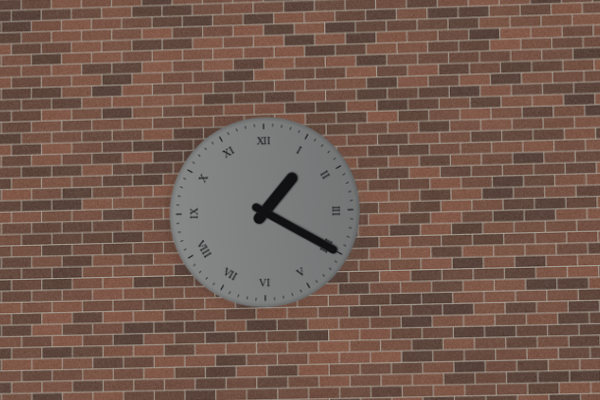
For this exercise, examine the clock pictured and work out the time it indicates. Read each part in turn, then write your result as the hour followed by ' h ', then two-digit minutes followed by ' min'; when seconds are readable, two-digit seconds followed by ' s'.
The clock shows 1 h 20 min
